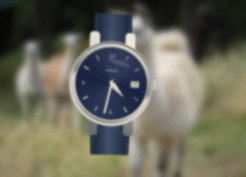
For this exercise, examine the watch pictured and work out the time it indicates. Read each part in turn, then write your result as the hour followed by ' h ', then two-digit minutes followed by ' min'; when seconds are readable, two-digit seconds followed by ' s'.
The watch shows 4 h 32 min
